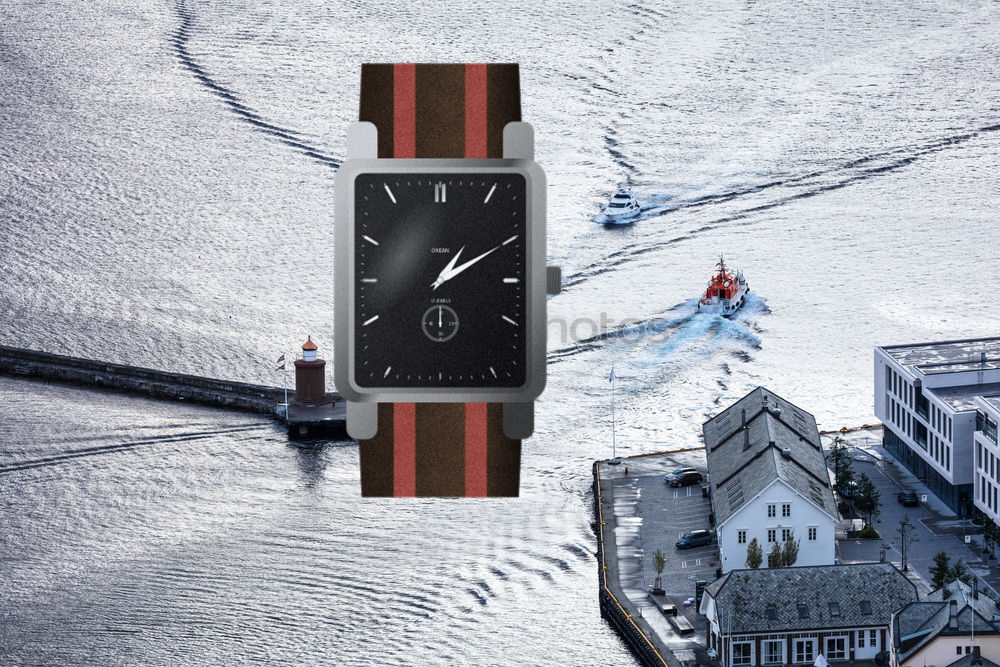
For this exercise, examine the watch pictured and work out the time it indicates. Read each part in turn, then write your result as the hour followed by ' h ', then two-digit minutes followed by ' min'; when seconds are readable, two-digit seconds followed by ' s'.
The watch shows 1 h 10 min
